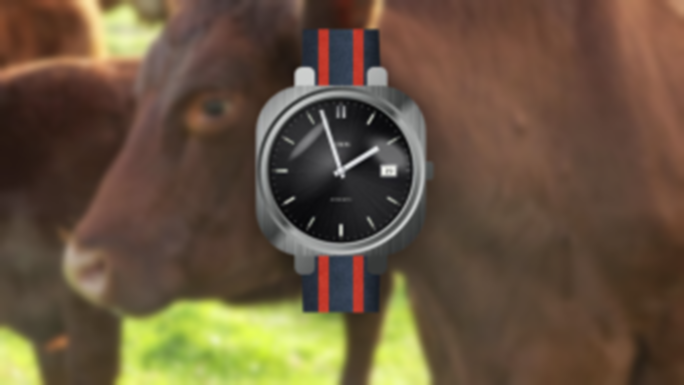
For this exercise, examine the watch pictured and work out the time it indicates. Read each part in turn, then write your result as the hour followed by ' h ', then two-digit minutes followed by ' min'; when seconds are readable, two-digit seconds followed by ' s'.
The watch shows 1 h 57 min
